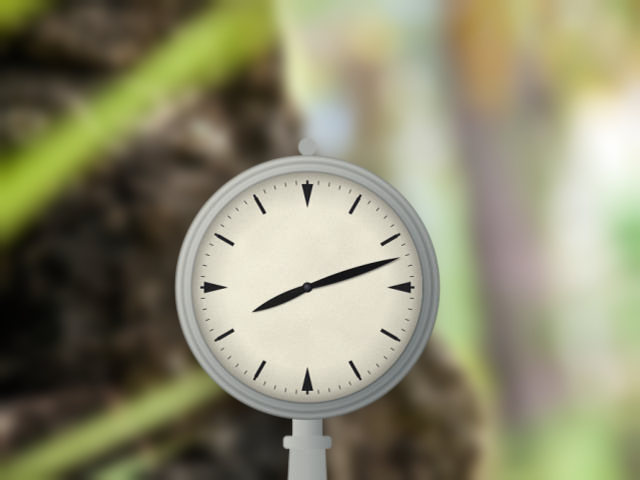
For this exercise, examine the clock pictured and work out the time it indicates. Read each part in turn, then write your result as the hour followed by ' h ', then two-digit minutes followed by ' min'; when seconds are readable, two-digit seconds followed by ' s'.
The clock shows 8 h 12 min
